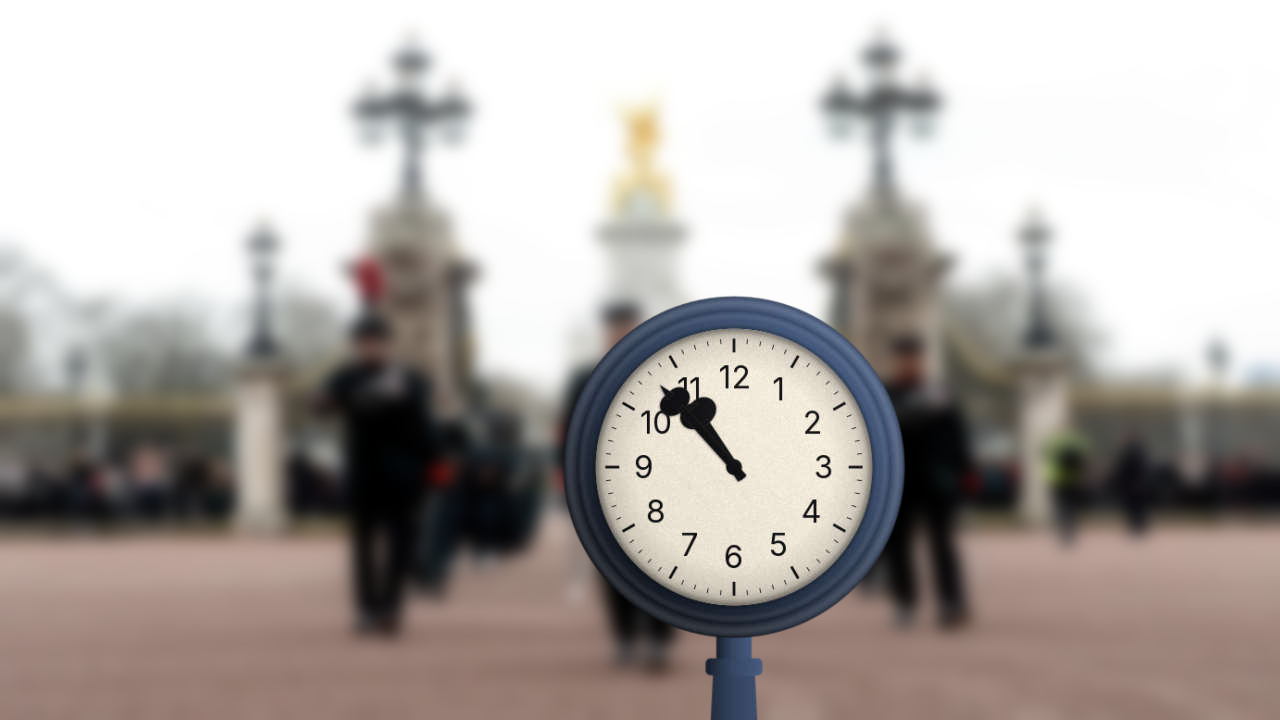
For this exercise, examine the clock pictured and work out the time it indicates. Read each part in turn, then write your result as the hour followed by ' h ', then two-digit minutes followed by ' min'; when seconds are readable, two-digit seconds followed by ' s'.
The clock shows 10 h 53 min
